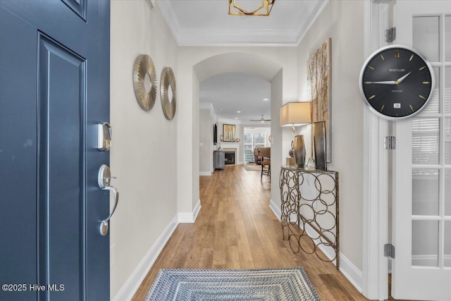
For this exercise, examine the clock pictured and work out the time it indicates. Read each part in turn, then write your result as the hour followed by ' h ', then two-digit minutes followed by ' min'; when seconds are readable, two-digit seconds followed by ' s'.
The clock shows 1 h 45 min
